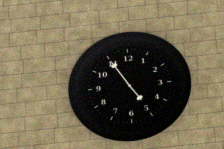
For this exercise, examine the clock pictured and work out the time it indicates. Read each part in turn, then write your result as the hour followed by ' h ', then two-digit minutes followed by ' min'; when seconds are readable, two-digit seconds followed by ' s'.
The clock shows 4 h 55 min
